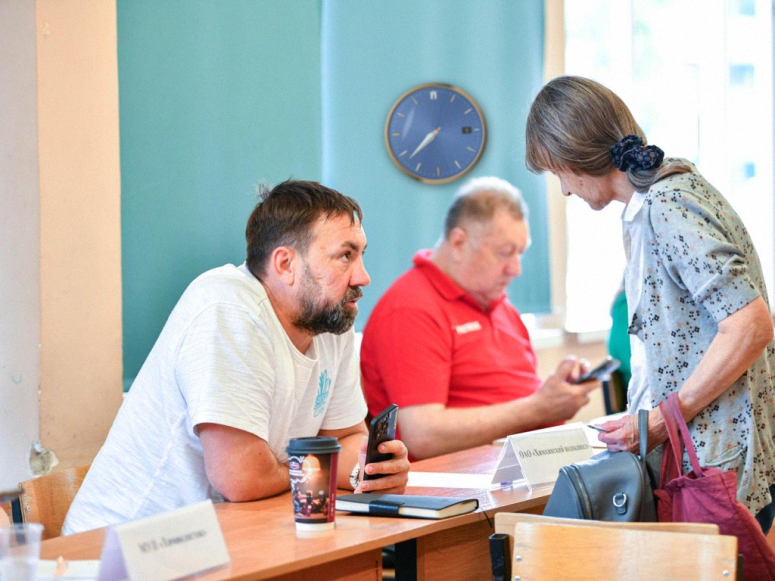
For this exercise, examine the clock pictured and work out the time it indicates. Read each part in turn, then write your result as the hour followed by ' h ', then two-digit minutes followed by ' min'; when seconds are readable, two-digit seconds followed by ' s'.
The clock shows 7 h 38 min
